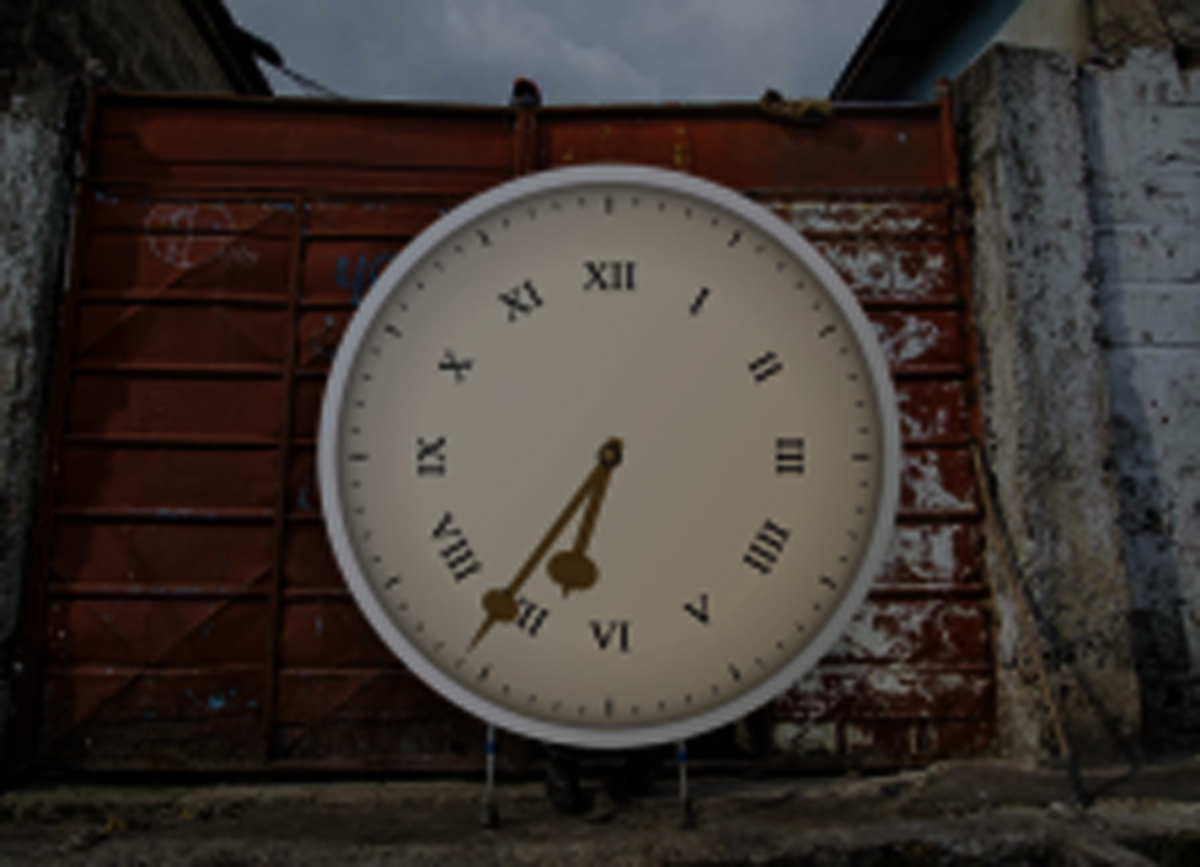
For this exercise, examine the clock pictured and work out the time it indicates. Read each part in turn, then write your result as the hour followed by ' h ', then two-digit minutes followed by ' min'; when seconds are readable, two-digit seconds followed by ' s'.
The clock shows 6 h 36 min
